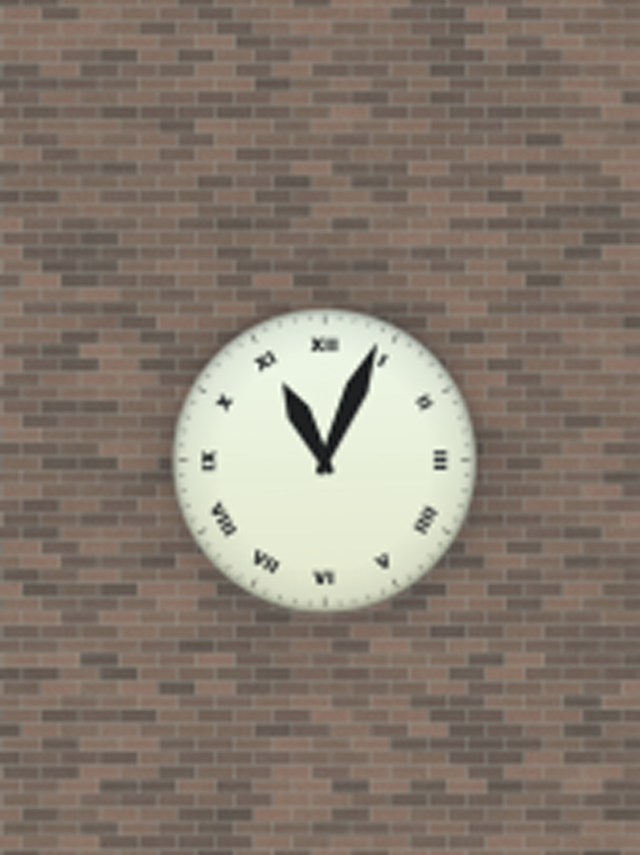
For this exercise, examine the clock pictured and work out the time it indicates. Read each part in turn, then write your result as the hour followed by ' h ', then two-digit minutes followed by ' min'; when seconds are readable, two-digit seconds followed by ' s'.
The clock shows 11 h 04 min
